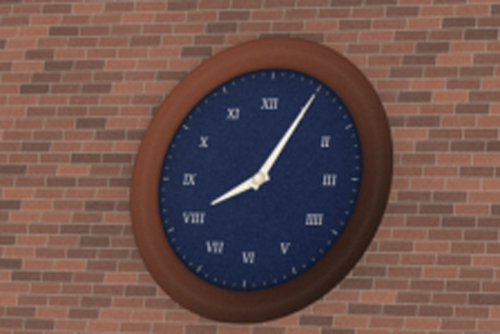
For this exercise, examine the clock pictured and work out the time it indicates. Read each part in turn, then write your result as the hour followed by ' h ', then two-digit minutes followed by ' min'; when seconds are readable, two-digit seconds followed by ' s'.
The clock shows 8 h 05 min
